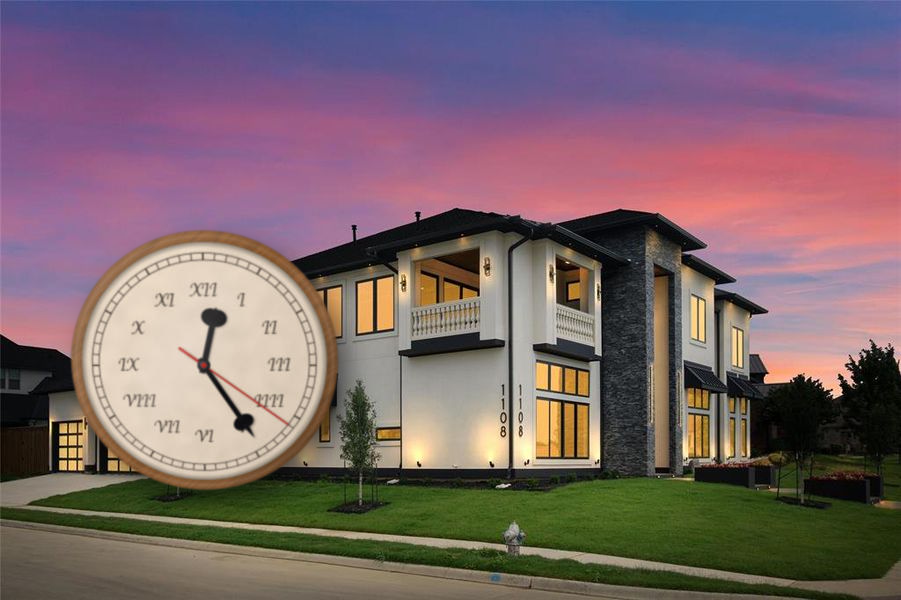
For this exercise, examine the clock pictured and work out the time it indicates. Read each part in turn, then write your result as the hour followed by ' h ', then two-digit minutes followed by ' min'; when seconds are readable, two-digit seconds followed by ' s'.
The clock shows 12 h 24 min 21 s
